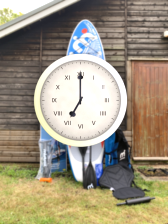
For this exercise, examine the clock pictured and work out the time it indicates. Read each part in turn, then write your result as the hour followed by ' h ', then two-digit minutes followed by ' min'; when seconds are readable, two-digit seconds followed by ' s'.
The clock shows 7 h 00 min
